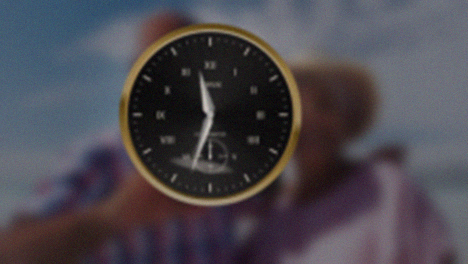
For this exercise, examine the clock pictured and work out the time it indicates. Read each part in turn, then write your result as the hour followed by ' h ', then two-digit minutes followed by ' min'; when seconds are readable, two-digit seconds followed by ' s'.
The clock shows 11 h 33 min
